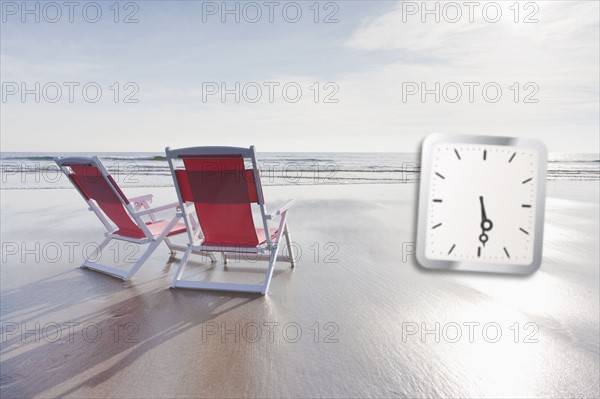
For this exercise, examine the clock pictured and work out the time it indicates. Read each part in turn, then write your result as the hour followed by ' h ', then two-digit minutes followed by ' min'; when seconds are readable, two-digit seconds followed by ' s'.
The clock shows 5 h 29 min
